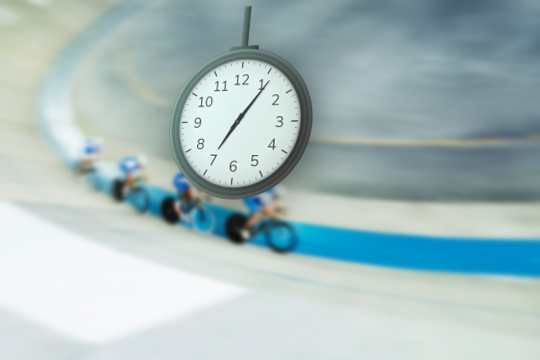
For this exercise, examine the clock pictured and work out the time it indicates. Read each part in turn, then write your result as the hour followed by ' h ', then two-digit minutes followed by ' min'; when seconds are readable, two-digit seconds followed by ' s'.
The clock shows 7 h 06 min
